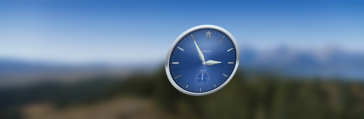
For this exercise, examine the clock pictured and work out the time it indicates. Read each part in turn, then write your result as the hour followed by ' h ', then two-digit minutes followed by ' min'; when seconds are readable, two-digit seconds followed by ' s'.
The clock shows 2 h 55 min
